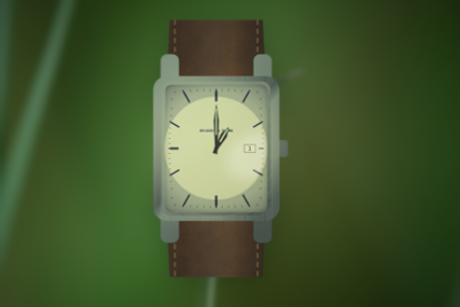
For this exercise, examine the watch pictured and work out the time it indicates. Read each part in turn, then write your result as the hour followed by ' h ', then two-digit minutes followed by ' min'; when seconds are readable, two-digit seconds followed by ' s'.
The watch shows 1 h 00 min
